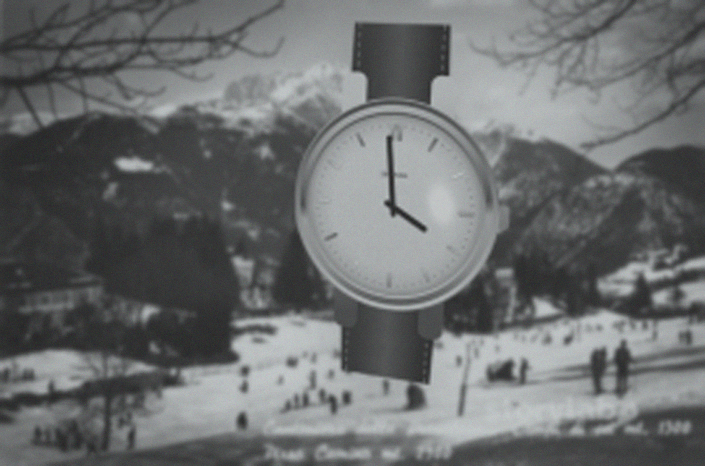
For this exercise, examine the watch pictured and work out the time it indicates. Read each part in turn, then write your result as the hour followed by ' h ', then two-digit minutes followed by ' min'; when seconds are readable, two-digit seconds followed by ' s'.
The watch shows 3 h 59 min
